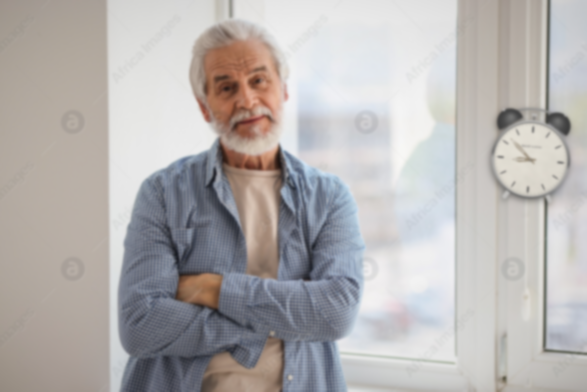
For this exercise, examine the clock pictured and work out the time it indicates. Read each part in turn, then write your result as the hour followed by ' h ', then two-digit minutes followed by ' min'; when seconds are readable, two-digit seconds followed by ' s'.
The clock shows 8 h 52 min
